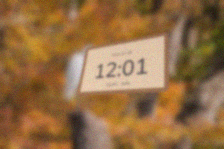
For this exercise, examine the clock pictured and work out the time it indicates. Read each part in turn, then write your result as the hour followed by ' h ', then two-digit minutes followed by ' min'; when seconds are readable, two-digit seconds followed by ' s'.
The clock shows 12 h 01 min
